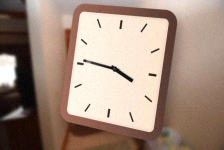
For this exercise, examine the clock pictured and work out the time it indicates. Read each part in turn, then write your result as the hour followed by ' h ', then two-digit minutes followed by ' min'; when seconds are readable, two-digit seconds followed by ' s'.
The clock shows 3 h 46 min
